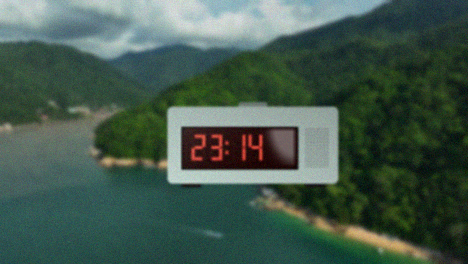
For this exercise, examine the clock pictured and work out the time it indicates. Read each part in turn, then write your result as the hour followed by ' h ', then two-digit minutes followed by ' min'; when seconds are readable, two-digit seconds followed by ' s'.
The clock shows 23 h 14 min
